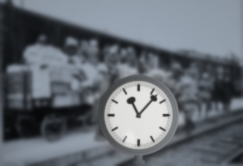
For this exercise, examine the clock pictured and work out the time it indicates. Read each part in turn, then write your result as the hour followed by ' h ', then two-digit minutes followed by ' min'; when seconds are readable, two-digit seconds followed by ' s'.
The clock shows 11 h 07 min
